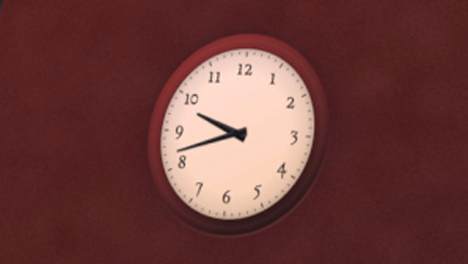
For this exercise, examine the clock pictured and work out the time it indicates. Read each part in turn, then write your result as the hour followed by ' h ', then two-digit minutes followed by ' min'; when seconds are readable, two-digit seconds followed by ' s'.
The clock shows 9 h 42 min
